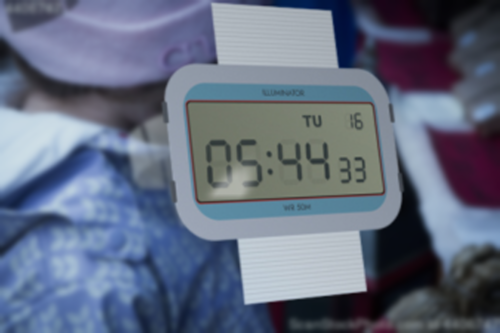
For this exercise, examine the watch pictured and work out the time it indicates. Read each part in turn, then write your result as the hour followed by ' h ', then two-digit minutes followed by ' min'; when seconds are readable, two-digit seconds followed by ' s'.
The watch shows 5 h 44 min 33 s
